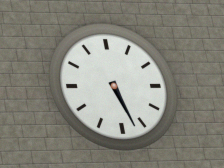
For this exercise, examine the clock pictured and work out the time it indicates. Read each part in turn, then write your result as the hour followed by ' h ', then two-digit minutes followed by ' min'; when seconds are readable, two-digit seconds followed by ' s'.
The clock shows 5 h 27 min
